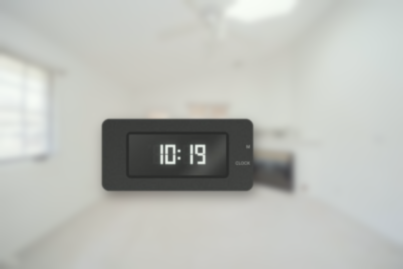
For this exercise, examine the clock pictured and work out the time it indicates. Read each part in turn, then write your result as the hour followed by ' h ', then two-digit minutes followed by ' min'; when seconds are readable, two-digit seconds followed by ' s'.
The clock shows 10 h 19 min
